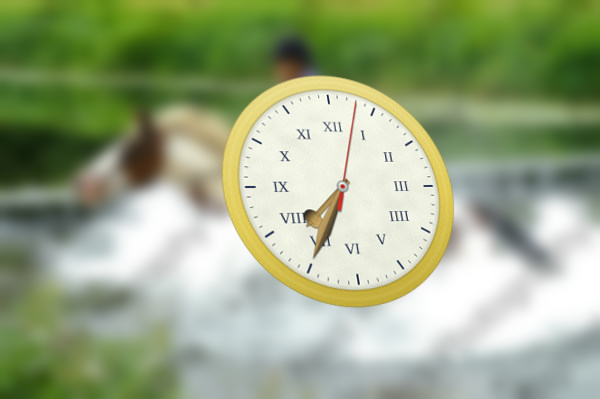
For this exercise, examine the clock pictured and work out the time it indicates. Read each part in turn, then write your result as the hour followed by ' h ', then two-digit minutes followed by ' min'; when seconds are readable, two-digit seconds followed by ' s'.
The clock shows 7 h 35 min 03 s
